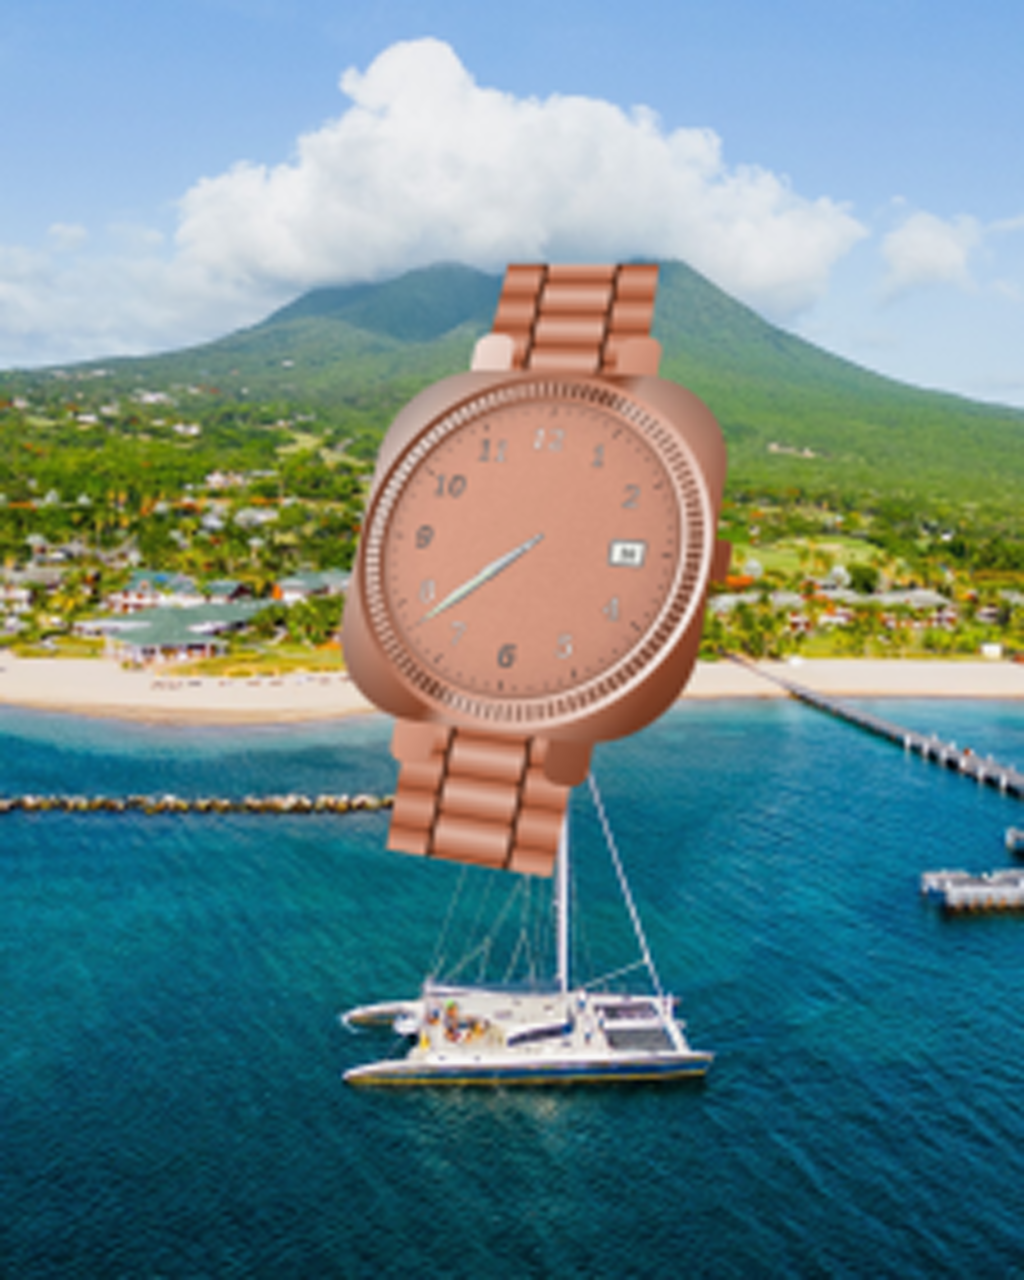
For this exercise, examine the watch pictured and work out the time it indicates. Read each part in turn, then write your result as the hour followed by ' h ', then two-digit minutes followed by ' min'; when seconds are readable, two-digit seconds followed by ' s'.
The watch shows 7 h 38 min
